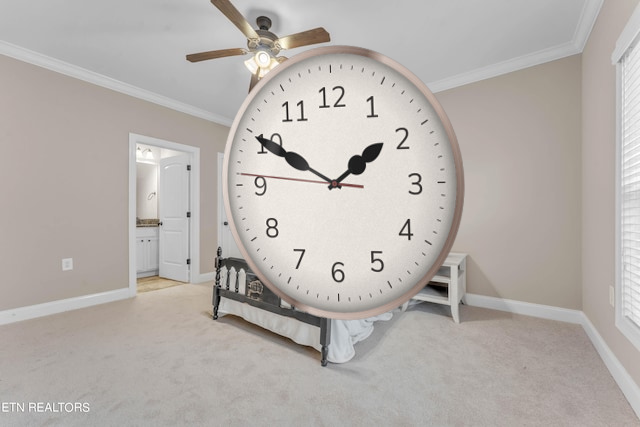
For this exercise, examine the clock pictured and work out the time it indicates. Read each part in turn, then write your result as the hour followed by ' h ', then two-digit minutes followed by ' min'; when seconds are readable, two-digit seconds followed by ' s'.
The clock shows 1 h 49 min 46 s
